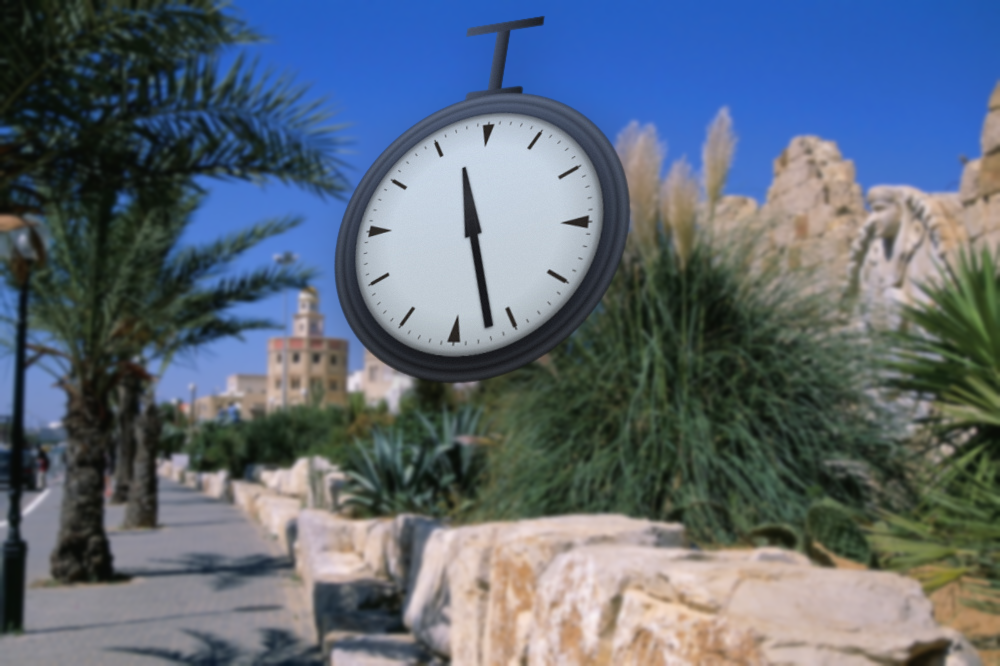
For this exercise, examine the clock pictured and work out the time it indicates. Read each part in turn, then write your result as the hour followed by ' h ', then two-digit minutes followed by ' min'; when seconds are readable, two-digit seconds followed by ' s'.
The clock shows 11 h 27 min
